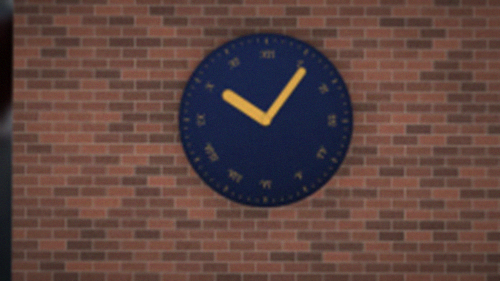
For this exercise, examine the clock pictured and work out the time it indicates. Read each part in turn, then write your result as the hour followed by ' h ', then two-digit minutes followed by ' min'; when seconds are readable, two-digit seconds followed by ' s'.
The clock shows 10 h 06 min
